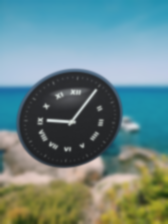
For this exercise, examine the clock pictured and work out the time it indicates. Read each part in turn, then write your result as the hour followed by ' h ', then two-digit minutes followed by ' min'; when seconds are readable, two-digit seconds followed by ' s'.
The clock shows 9 h 05 min
